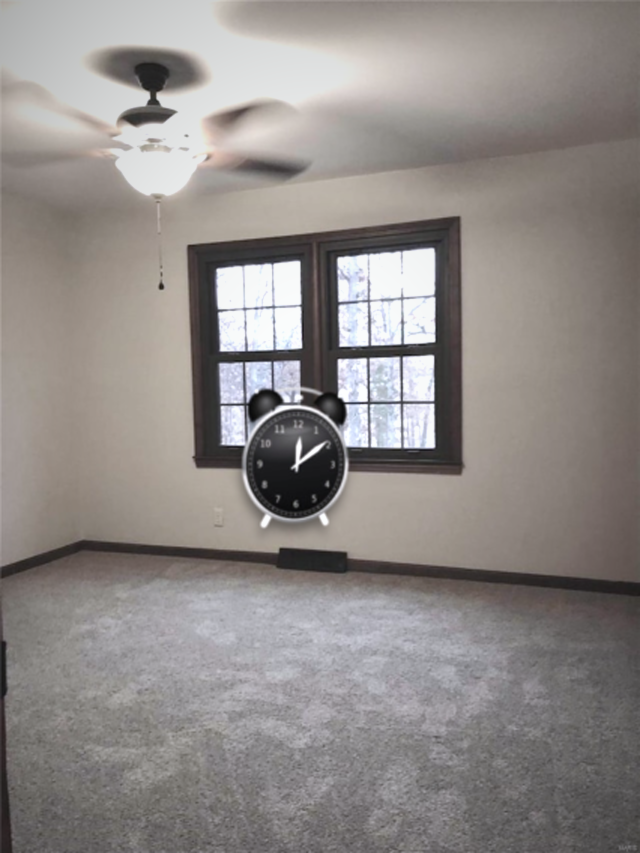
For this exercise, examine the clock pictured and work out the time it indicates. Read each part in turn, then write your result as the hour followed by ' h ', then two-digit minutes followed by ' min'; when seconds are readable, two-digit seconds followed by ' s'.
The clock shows 12 h 09 min
